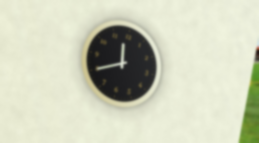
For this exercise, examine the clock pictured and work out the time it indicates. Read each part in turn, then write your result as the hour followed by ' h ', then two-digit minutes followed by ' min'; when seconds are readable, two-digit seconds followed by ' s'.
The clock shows 11 h 40 min
